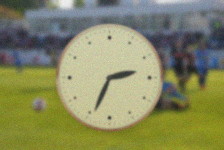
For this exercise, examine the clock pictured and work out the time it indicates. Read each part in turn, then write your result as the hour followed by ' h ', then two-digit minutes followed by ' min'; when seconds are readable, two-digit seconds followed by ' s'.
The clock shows 2 h 34 min
